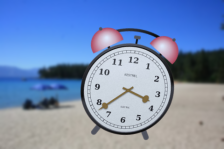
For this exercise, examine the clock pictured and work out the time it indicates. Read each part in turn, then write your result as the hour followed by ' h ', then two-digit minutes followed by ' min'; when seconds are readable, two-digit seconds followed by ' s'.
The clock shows 3 h 38 min
